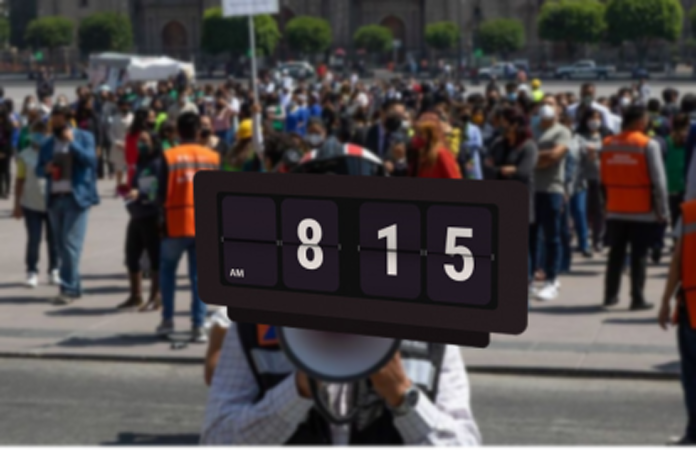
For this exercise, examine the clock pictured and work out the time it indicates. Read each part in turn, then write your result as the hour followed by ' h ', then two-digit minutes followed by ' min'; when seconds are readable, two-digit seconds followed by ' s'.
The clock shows 8 h 15 min
